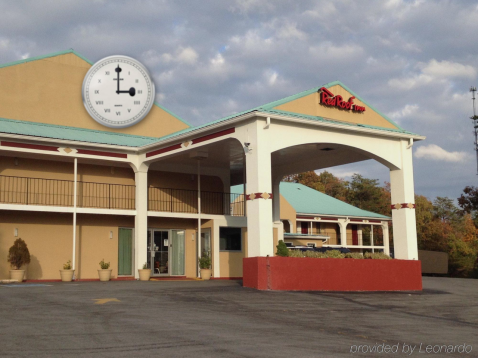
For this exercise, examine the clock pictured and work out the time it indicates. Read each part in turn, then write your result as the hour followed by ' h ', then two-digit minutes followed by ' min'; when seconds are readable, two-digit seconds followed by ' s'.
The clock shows 3 h 00 min
